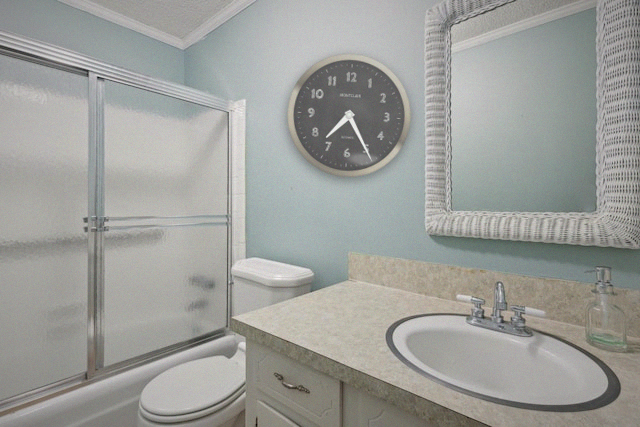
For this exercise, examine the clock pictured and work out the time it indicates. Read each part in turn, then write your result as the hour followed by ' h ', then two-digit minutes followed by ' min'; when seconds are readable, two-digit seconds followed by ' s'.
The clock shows 7 h 25 min
